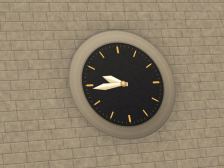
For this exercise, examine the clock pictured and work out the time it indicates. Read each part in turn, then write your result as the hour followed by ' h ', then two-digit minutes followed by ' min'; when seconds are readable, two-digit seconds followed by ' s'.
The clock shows 9 h 44 min
